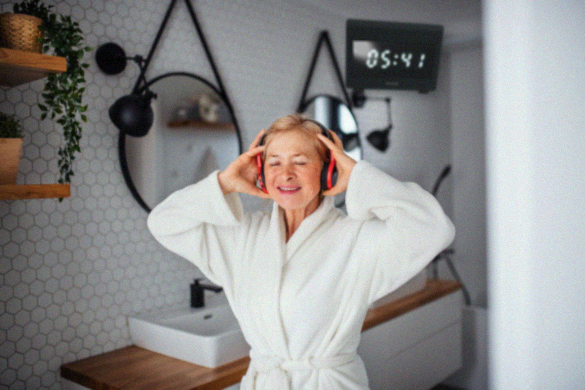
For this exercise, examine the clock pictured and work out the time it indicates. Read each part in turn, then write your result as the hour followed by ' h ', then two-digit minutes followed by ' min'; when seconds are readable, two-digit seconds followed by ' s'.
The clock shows 5 h 41 min
